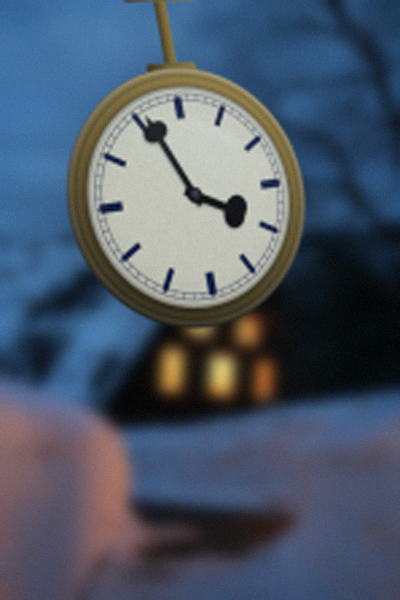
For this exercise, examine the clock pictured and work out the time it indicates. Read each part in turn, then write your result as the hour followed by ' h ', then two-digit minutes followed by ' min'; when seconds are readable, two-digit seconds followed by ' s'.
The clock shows 3 h 56 min
